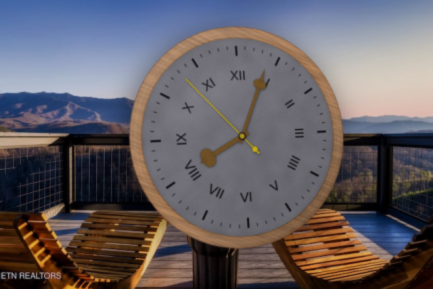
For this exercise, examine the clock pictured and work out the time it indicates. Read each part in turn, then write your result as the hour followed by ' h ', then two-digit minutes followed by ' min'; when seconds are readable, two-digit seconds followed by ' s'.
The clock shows 8 h 03 min 53 s
